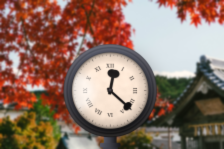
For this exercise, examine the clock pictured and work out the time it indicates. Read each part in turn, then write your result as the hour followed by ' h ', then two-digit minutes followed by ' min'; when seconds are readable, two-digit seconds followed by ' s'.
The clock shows 12 h 22 min
